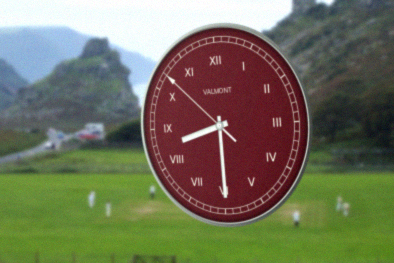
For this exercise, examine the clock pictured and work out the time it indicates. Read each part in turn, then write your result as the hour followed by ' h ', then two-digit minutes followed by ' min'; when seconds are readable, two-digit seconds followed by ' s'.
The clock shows 8 h 29 min 52 s
